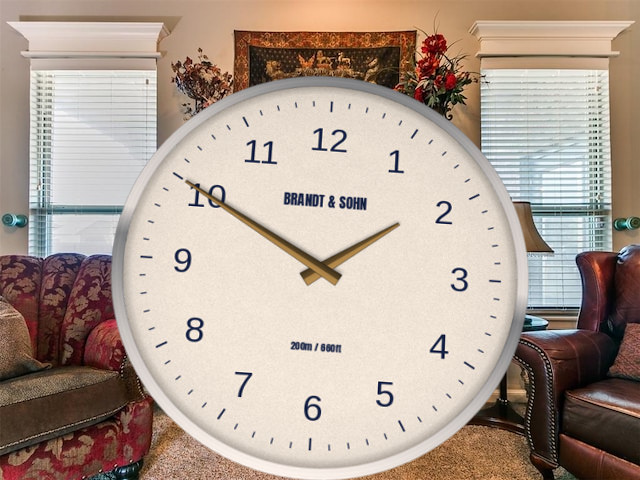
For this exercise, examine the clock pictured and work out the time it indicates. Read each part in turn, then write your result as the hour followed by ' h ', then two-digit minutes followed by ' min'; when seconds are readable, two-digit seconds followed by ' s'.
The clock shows 1 h 50 min
